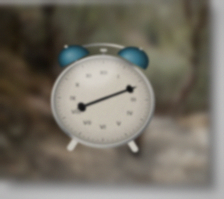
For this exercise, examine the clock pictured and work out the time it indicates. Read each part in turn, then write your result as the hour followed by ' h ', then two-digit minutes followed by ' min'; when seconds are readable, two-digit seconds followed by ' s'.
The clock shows 8 h 11 min
